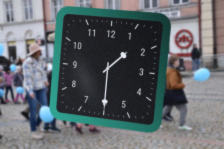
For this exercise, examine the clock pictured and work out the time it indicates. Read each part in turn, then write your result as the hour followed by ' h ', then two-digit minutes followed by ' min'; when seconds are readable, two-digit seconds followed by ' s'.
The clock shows 1 h 30 min
